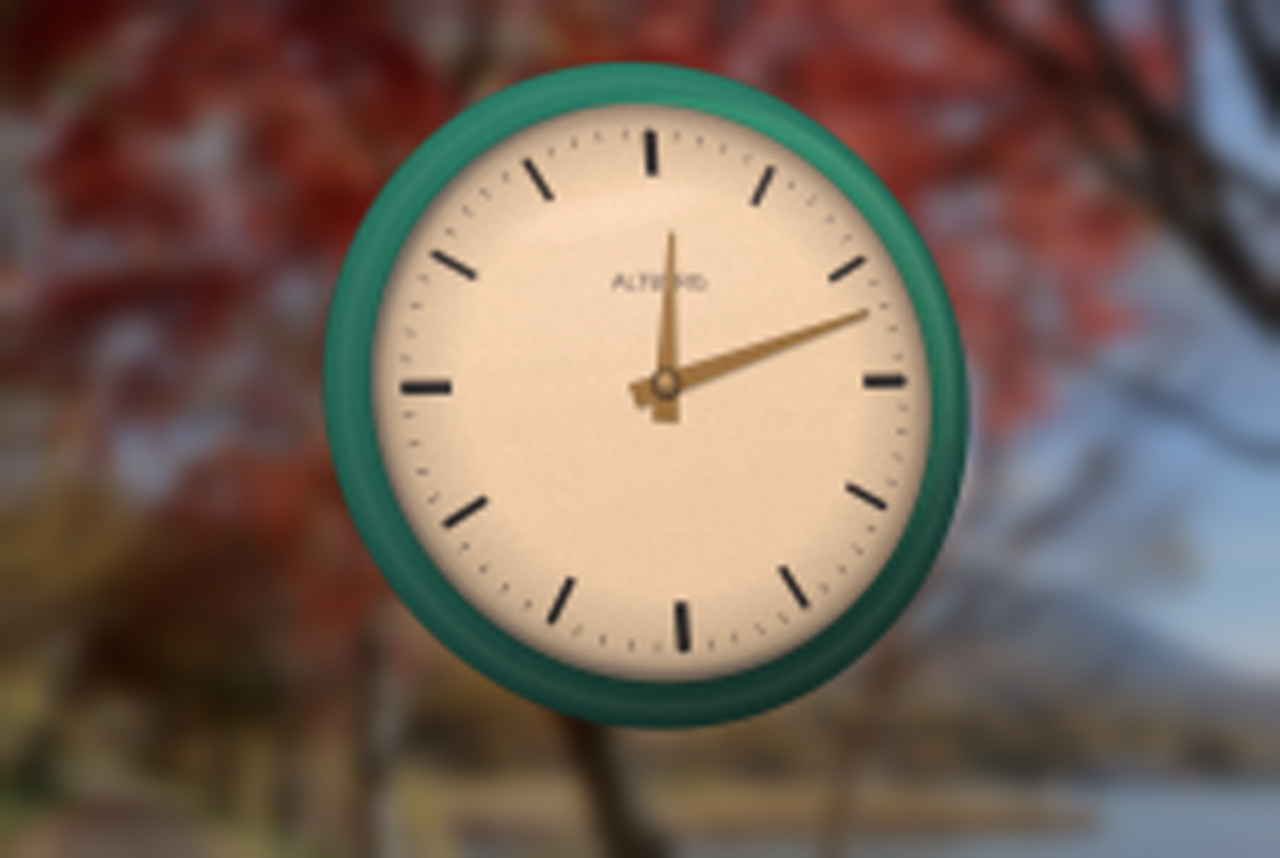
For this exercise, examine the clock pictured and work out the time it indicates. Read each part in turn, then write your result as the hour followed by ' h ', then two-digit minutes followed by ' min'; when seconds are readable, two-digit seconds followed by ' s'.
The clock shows 12 h 12 min
